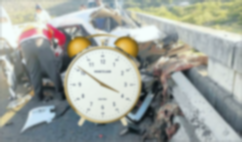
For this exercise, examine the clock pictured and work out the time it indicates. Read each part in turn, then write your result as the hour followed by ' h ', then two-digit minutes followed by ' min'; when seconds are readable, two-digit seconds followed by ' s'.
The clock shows 3 h 51 min
